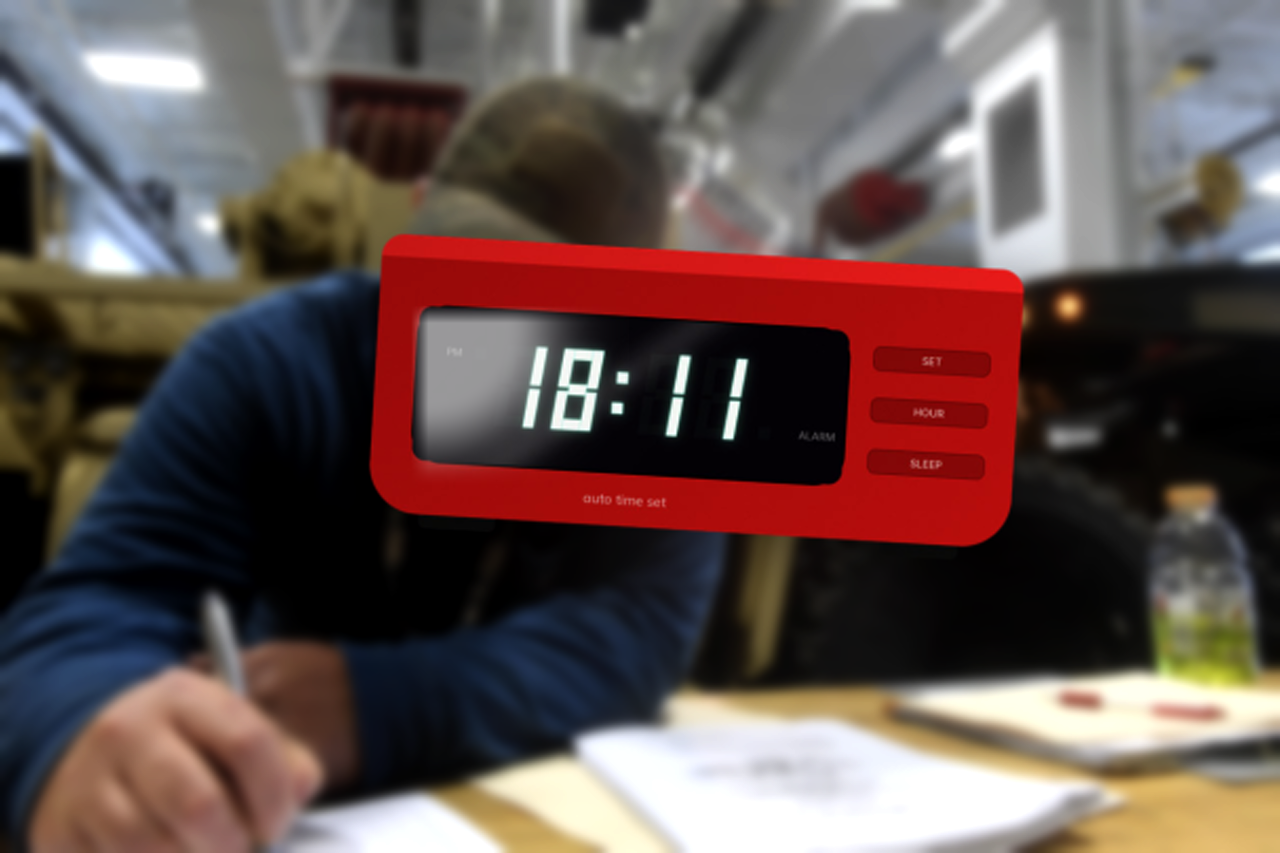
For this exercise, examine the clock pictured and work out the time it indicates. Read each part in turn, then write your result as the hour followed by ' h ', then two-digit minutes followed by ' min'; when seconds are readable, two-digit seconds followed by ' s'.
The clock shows 18 h 11 min
